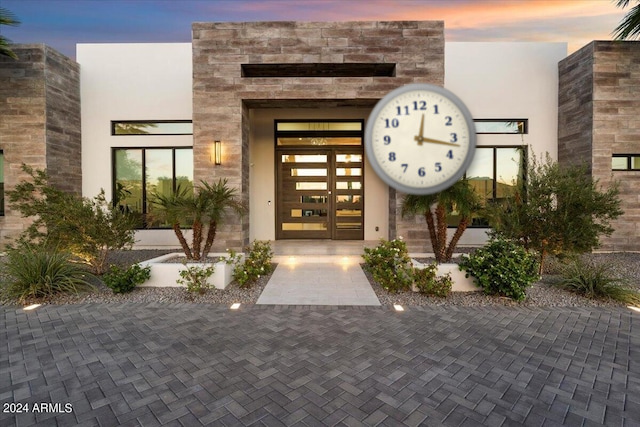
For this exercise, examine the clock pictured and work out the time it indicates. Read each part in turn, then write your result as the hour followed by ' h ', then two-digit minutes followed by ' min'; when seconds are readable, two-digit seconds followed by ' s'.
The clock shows 12 h 17 min
